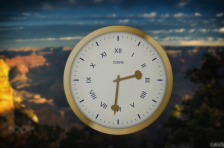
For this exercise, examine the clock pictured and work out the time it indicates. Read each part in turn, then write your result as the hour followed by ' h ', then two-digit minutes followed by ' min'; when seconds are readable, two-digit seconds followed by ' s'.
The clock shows 2 h 31 min
